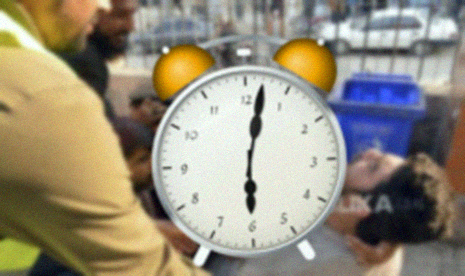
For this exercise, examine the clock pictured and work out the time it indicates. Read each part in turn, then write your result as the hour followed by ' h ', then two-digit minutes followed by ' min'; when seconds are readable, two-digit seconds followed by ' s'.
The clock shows 6 h 02 min
